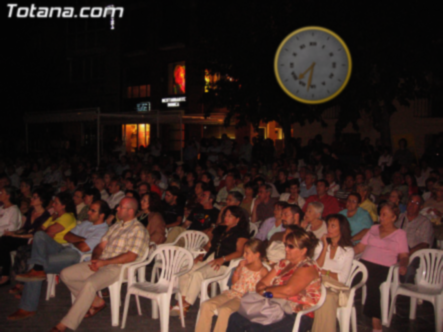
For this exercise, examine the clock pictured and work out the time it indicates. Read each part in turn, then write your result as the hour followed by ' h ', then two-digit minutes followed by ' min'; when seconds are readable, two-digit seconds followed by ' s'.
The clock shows 7 h 32 min
